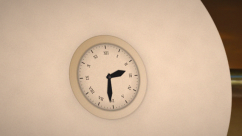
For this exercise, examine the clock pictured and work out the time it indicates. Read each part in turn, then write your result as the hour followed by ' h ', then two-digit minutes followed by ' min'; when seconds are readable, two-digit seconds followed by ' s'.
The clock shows 2 h 31 min
